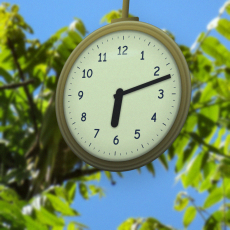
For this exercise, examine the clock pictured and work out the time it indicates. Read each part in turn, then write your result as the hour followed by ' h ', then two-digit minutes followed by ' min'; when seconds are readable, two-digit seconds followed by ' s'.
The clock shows 6 h 12 min
